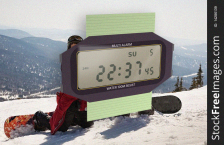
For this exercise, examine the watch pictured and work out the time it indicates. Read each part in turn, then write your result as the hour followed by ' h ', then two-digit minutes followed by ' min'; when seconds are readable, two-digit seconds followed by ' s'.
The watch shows 22 h 37 min 45 s
